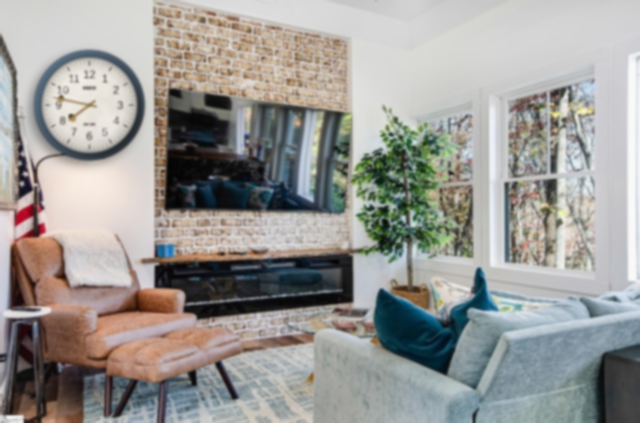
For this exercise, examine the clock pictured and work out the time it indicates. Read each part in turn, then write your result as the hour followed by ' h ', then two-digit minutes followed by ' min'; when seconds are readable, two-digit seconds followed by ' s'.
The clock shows 7 h 47 min
